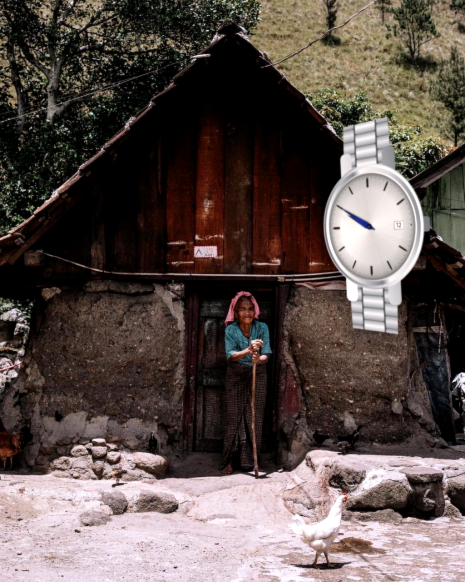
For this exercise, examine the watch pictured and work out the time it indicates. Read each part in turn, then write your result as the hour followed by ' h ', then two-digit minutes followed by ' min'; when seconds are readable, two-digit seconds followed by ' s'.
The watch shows 9 h 50 min
